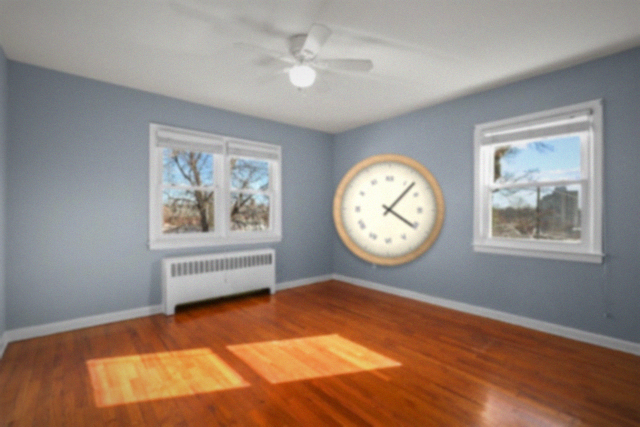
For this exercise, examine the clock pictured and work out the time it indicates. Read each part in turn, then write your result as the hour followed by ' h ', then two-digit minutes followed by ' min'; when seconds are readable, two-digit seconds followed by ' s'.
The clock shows 4 h 07 min
